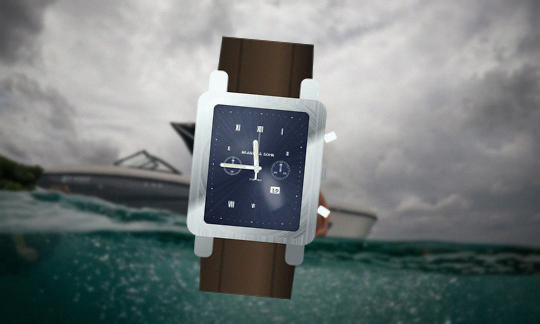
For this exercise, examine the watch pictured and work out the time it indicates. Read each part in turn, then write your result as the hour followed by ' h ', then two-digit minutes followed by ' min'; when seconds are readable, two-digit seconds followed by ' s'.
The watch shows 11 h 45 min
